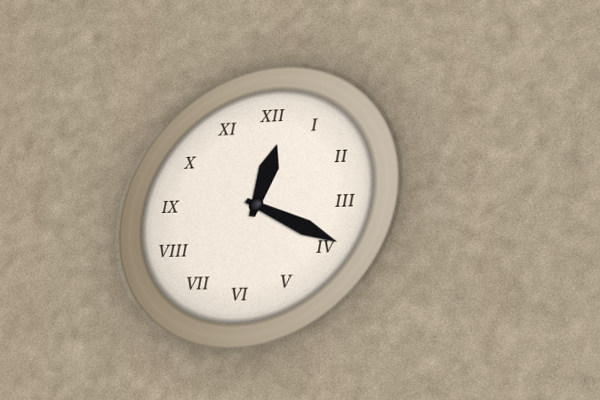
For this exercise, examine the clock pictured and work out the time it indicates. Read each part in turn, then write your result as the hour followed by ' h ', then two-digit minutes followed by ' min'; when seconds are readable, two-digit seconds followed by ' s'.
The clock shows 12 h 19 min
